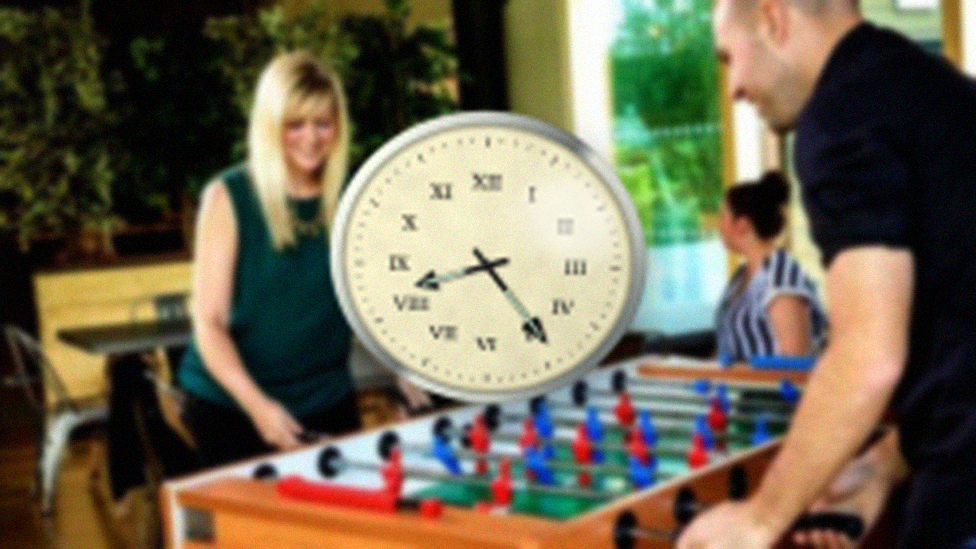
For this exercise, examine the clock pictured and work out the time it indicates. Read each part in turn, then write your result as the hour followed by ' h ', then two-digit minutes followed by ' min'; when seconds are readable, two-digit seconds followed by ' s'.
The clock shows 8 h 24 min
